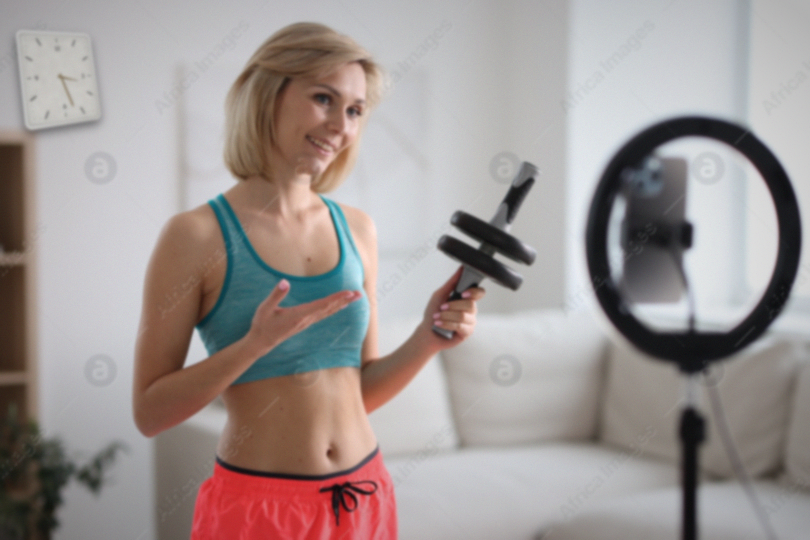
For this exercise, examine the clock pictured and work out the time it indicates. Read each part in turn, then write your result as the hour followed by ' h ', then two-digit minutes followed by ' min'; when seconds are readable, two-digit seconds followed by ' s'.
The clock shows 3 h 27 min
